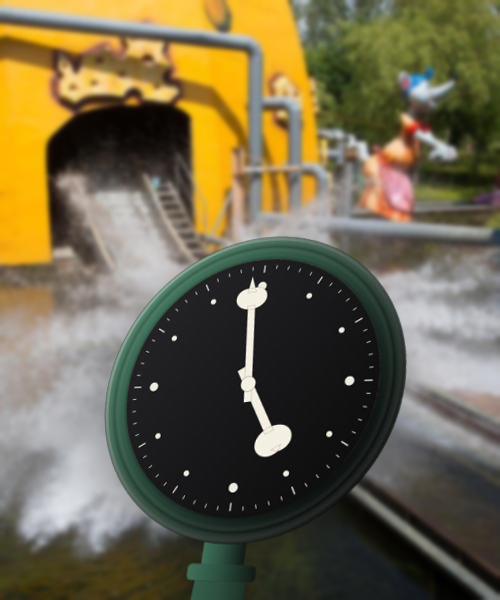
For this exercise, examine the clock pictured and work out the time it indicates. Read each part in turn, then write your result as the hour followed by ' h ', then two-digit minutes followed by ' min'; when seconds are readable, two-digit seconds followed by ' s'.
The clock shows 4 h 59 min
